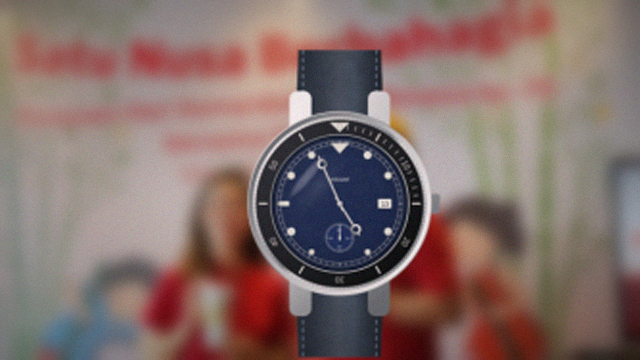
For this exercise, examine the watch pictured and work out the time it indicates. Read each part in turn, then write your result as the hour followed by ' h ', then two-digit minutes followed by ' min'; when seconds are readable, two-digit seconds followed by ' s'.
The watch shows 4 h 56 min
